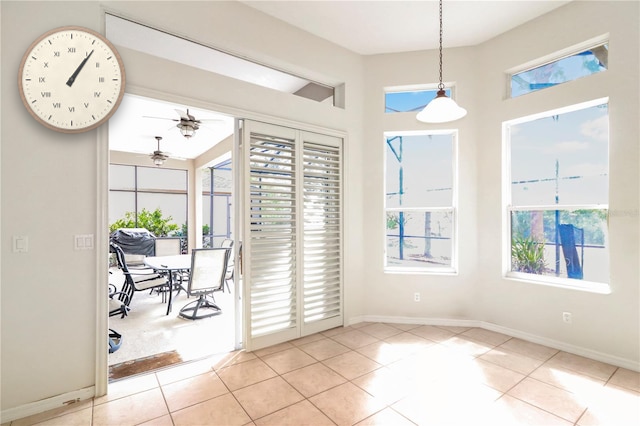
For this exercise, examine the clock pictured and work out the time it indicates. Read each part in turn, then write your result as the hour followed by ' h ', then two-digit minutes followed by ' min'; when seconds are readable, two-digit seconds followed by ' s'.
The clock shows 1 h 06 min
